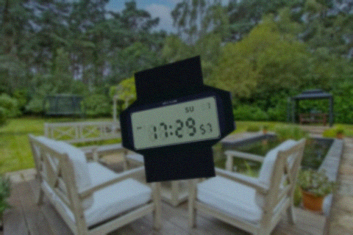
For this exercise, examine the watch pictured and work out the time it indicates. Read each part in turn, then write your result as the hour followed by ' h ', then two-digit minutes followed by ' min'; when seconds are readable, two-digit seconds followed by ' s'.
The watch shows 17 h 29 min
